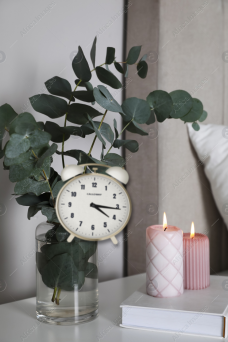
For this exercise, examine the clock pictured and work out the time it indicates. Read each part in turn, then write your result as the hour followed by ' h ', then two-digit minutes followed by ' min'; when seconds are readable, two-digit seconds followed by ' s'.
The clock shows 4 h 16 min
